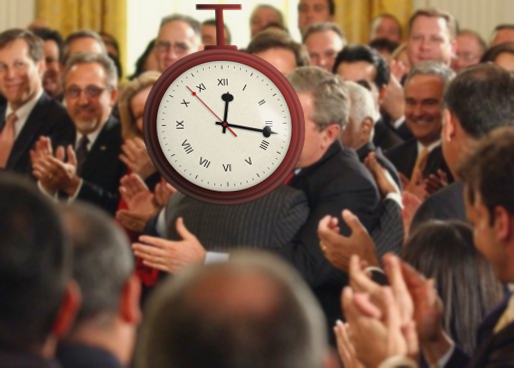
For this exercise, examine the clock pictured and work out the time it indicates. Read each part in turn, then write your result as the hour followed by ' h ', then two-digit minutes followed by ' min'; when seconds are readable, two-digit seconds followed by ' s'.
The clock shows 12 h 16 min 53 s
